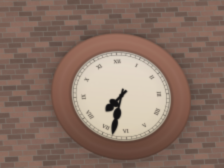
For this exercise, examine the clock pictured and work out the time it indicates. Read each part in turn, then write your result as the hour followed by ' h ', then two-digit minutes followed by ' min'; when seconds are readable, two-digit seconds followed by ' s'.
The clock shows 7 h 33 min
